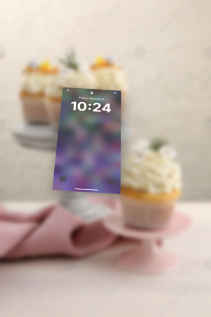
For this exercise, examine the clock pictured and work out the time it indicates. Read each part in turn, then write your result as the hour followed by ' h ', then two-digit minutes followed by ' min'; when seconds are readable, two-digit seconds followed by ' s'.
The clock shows 10 h 24 min
